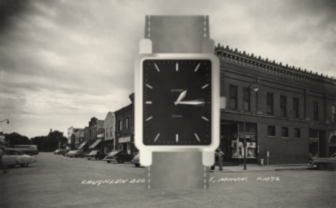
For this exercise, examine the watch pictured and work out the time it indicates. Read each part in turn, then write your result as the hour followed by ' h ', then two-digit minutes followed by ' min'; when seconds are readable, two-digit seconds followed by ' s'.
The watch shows 1 h 15 min
